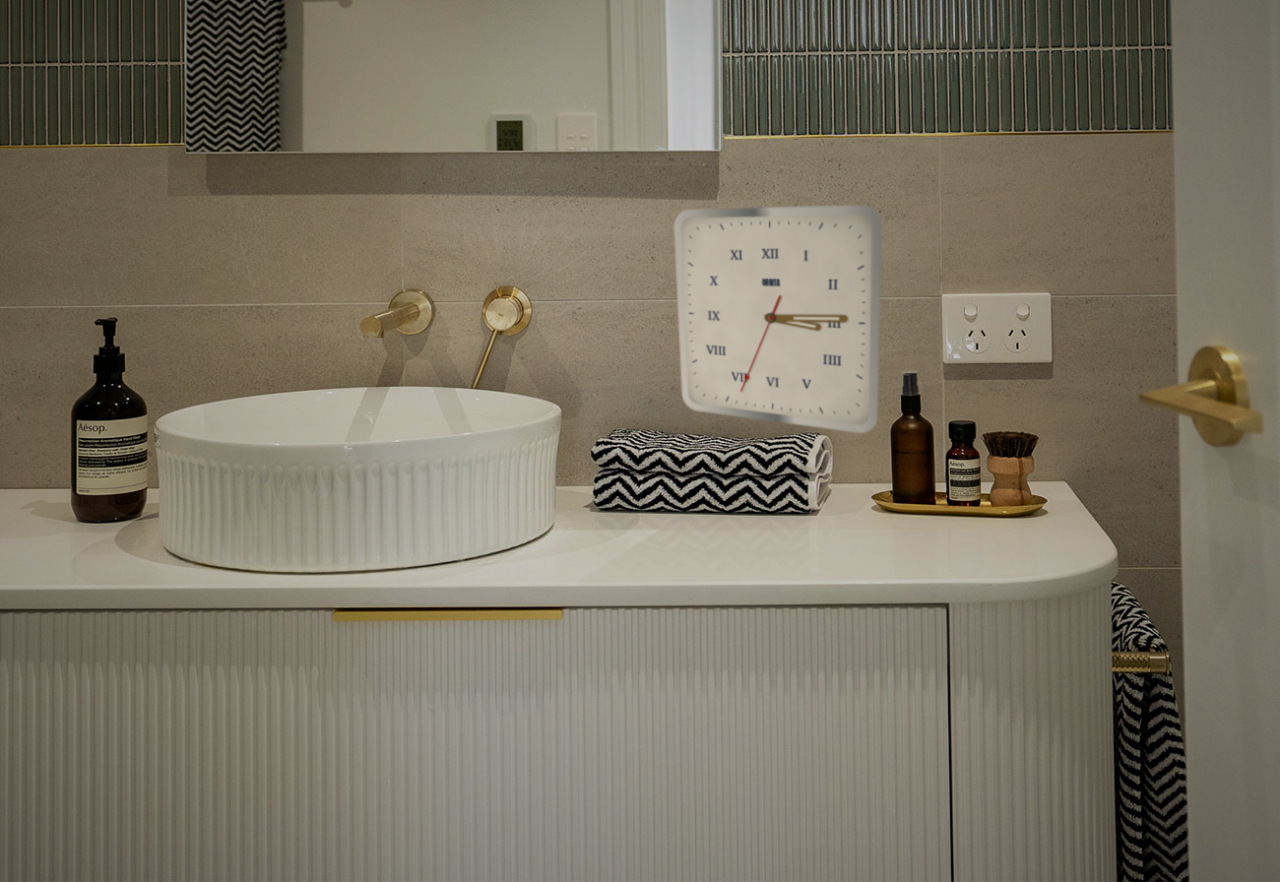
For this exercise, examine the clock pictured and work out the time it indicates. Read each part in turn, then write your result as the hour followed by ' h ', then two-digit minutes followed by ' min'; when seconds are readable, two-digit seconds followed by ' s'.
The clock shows 3 h 14 min 34 s
